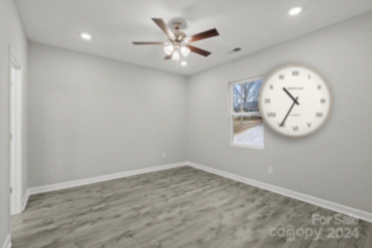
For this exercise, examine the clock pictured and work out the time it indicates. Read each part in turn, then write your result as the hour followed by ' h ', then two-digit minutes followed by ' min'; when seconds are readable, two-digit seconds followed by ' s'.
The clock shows 10 h 35 min
